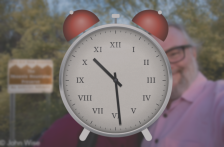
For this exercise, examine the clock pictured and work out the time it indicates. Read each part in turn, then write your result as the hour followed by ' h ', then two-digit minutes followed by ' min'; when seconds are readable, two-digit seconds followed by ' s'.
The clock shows 10 h 29 min
